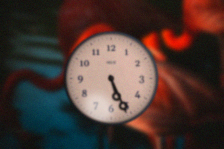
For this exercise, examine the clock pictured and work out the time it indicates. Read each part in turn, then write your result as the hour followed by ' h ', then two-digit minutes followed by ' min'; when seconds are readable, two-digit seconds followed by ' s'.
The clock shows 5 h 26 min
